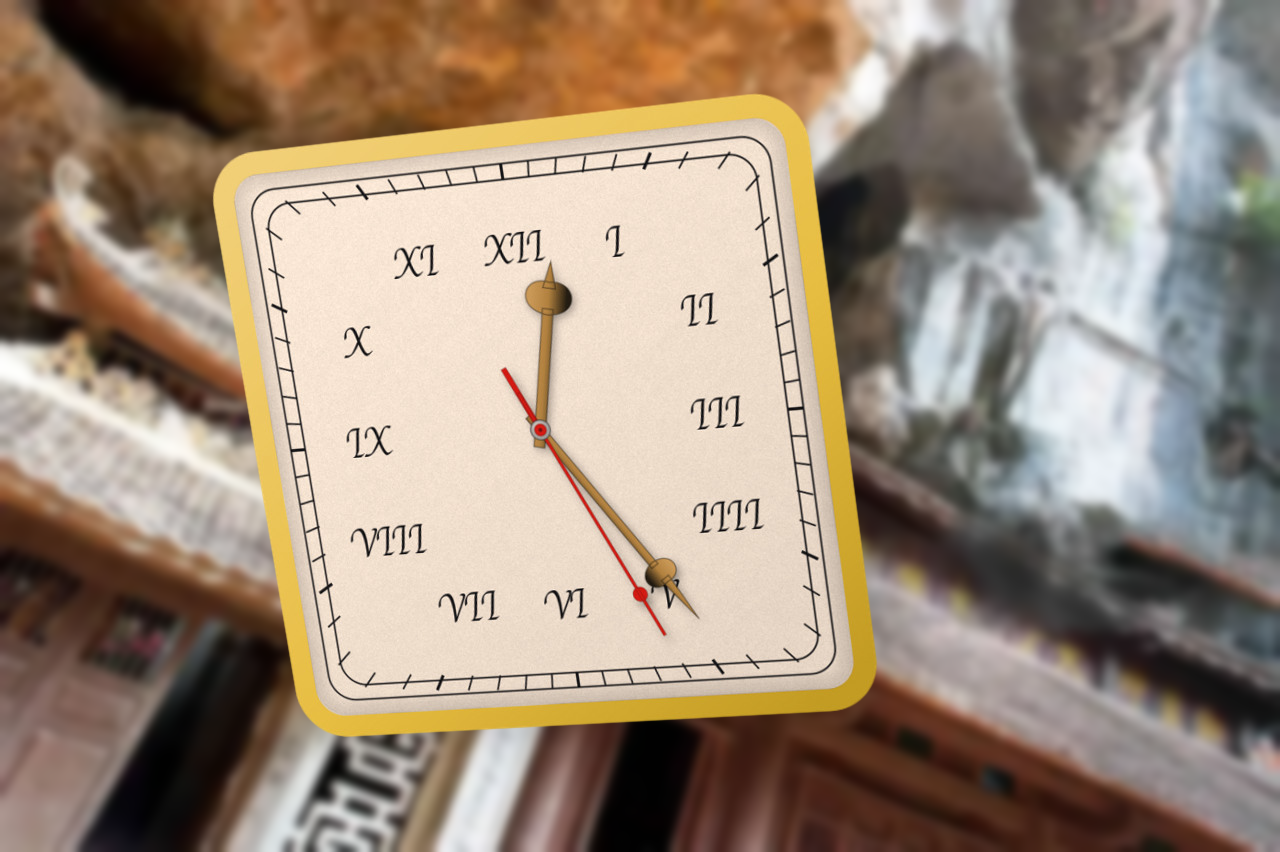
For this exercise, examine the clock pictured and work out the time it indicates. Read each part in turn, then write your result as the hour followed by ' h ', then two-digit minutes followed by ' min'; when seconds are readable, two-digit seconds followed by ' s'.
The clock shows 12 h 24 min 26 s
